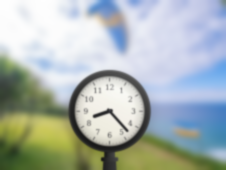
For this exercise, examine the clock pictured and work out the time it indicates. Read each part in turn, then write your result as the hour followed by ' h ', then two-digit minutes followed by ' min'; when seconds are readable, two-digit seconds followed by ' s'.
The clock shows 8 h 23 min
